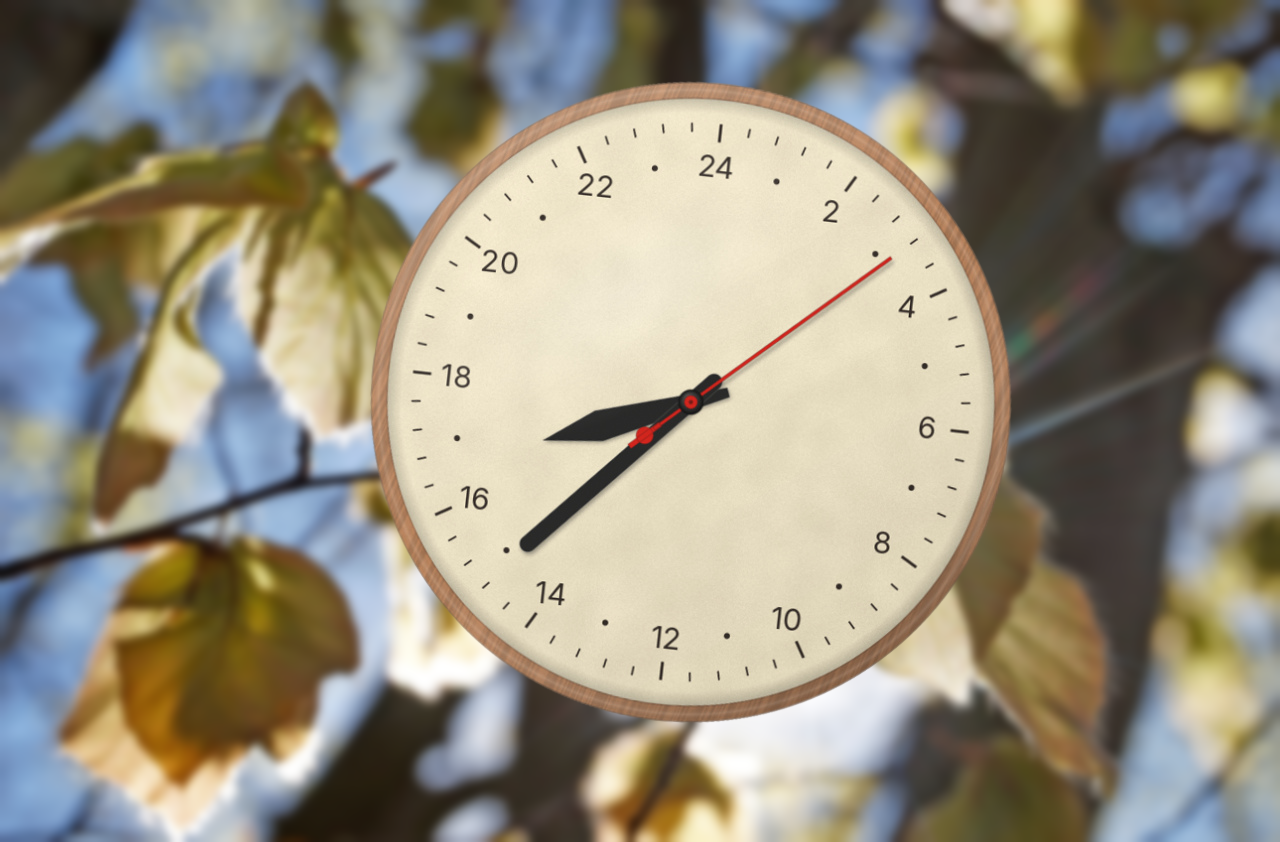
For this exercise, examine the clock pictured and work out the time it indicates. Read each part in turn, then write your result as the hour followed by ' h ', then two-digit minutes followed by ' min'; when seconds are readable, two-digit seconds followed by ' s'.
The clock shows 16 h 37 min 08 s
